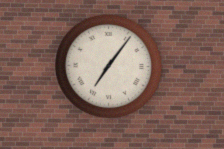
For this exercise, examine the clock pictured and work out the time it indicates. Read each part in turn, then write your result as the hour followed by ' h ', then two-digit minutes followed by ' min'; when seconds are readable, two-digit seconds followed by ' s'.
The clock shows 7 h 06 min
